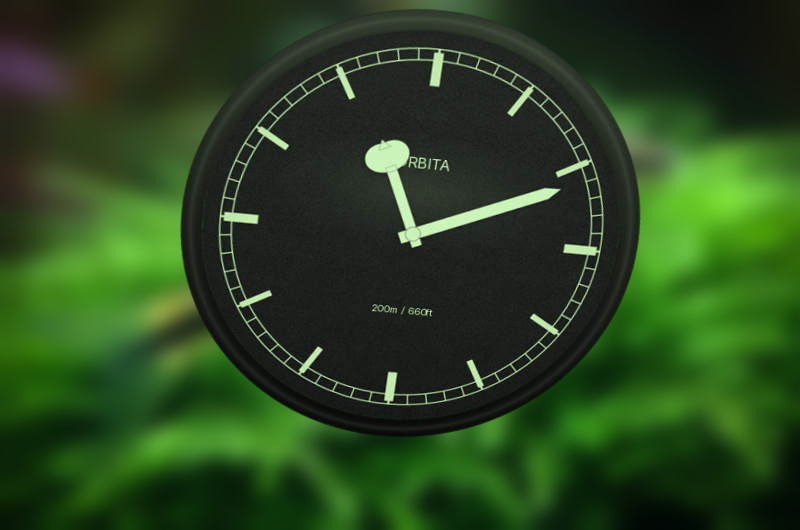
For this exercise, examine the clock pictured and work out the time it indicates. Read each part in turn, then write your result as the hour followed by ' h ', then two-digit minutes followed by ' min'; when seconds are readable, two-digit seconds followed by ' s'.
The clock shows 11 h 11 min
